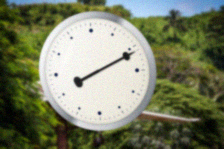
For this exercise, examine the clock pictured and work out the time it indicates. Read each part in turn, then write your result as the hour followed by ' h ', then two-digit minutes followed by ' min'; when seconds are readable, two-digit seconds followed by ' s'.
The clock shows 8 h 11 min
